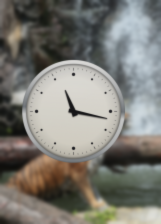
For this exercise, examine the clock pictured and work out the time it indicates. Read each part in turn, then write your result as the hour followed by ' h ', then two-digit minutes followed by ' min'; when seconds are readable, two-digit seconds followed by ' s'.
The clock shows 11 h 17 min
